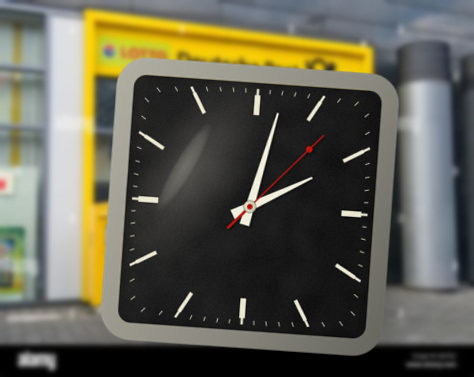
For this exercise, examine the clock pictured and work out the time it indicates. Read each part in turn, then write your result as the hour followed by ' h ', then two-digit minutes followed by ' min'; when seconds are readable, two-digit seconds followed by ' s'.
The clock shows 2 h 02 min 07 s
